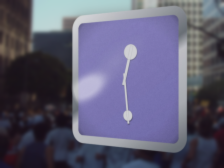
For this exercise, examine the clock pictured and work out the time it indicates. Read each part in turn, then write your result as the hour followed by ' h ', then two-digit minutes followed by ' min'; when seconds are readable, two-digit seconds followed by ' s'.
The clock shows 12 h 29 min
